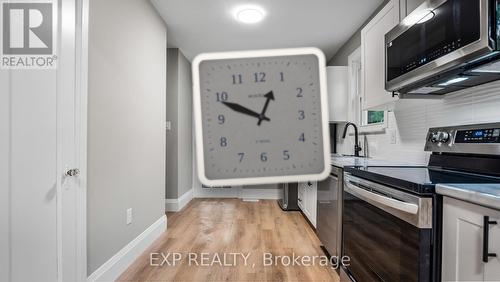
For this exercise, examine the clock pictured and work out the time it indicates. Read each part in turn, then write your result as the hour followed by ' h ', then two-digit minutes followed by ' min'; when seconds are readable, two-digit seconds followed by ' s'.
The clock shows 12 h 49 min
